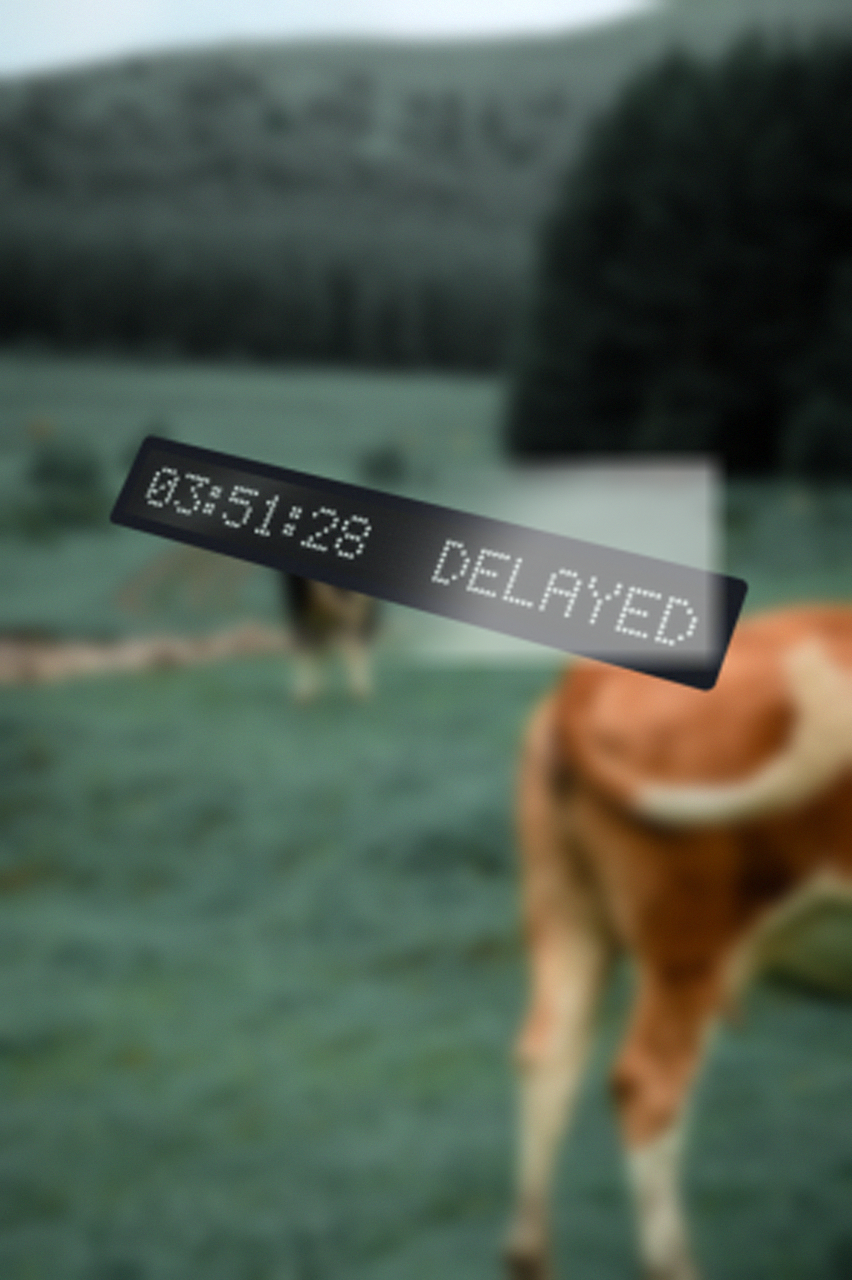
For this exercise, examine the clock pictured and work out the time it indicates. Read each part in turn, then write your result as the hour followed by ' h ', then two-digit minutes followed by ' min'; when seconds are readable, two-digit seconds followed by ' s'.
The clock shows 3 h 51 min 28 s
